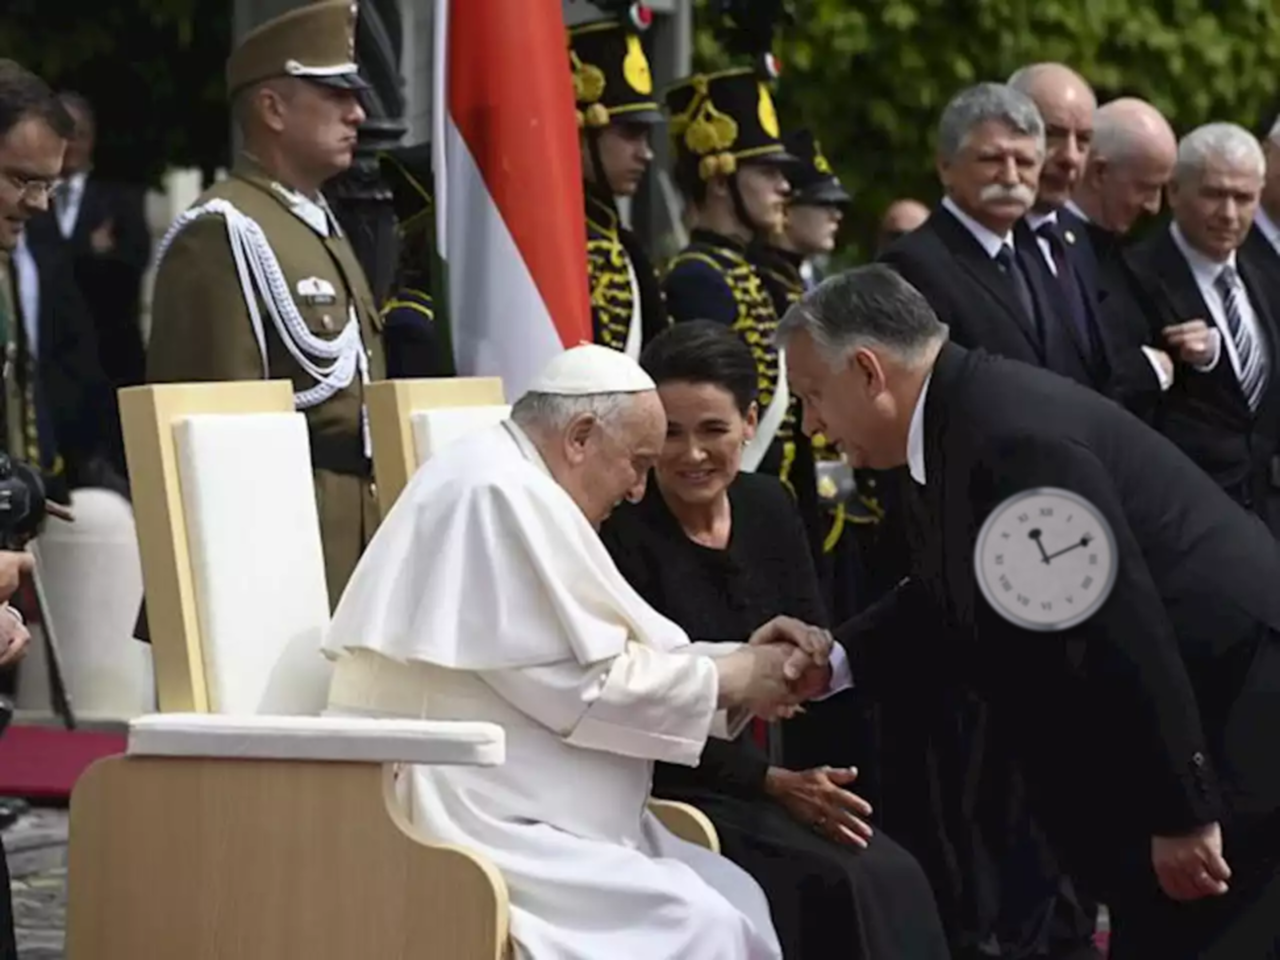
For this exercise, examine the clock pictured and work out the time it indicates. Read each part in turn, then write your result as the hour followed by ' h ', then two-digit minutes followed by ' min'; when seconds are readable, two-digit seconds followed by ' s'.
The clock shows 11 h 11 min
